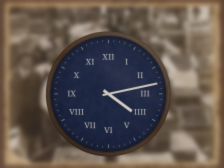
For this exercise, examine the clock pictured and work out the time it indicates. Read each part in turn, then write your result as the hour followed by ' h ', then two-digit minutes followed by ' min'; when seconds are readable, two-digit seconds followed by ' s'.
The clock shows 4 h 13 min
